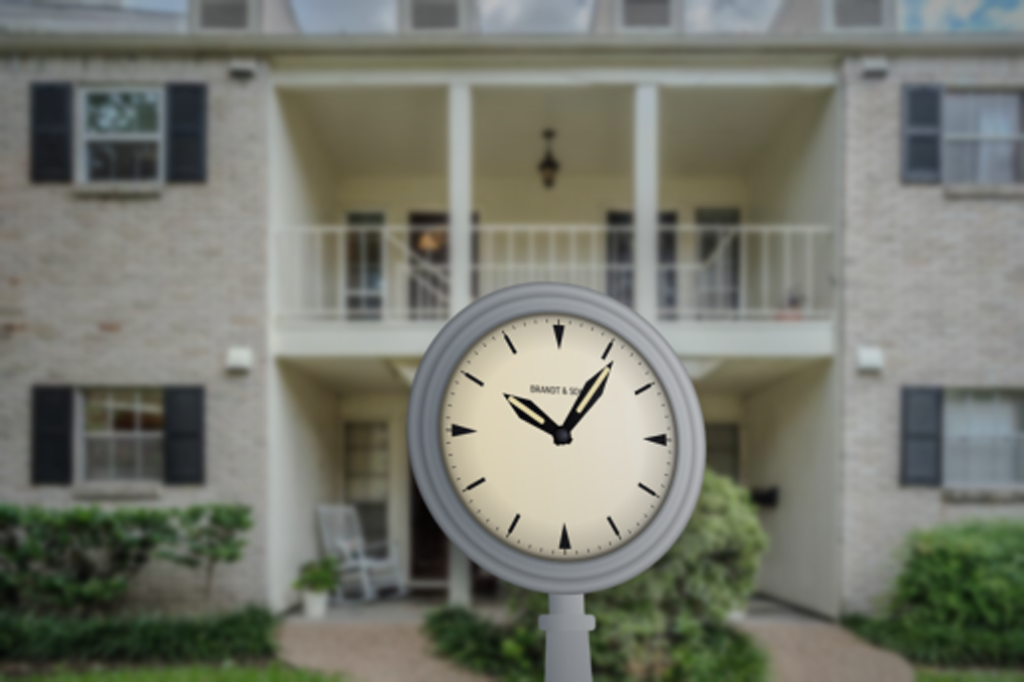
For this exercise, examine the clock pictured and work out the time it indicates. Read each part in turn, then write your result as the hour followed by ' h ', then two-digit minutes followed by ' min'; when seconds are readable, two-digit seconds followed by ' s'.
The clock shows 10 h 06 min
